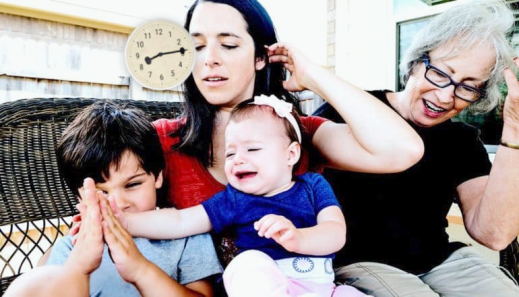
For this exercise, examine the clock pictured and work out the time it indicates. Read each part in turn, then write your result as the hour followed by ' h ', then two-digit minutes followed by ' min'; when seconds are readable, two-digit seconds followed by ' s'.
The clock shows 8 h 14 min
